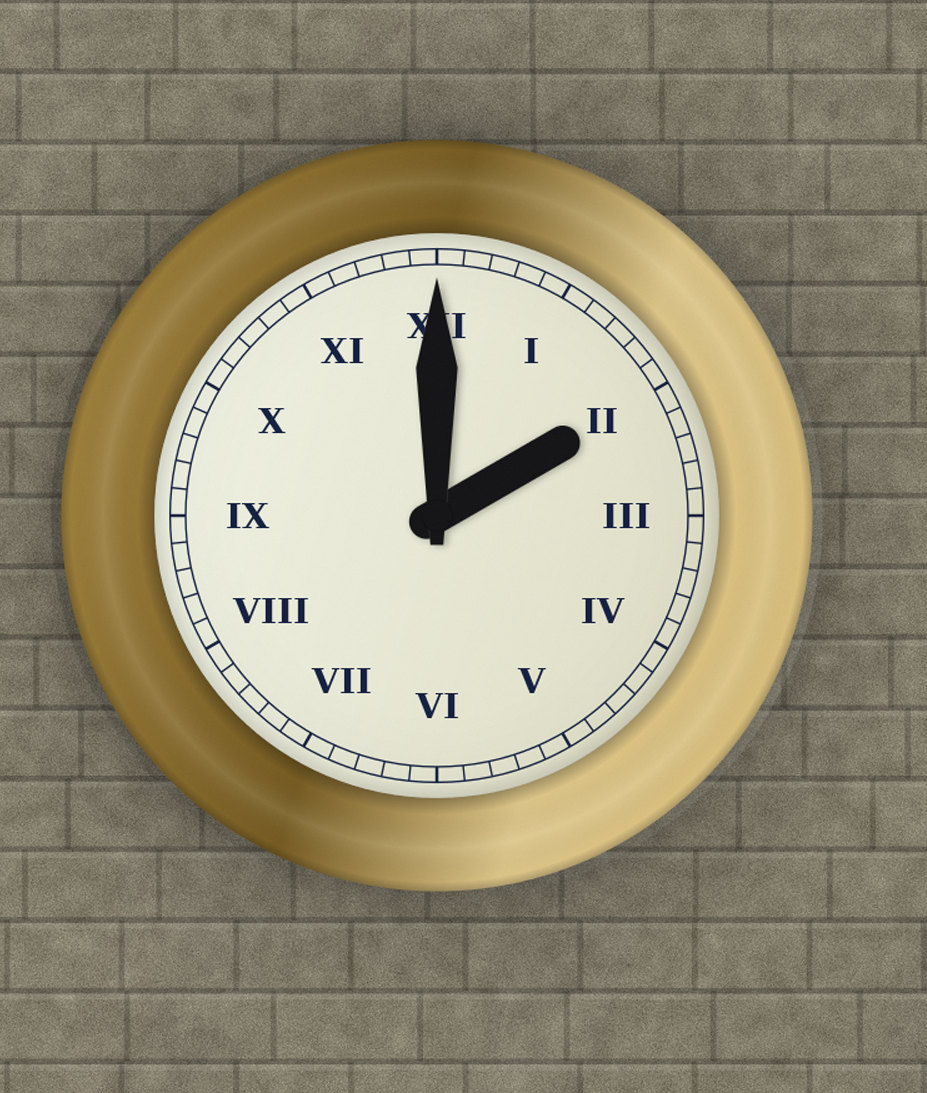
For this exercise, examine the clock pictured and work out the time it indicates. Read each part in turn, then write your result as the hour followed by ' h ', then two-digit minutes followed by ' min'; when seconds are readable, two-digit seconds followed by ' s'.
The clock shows 2 h 00 min
